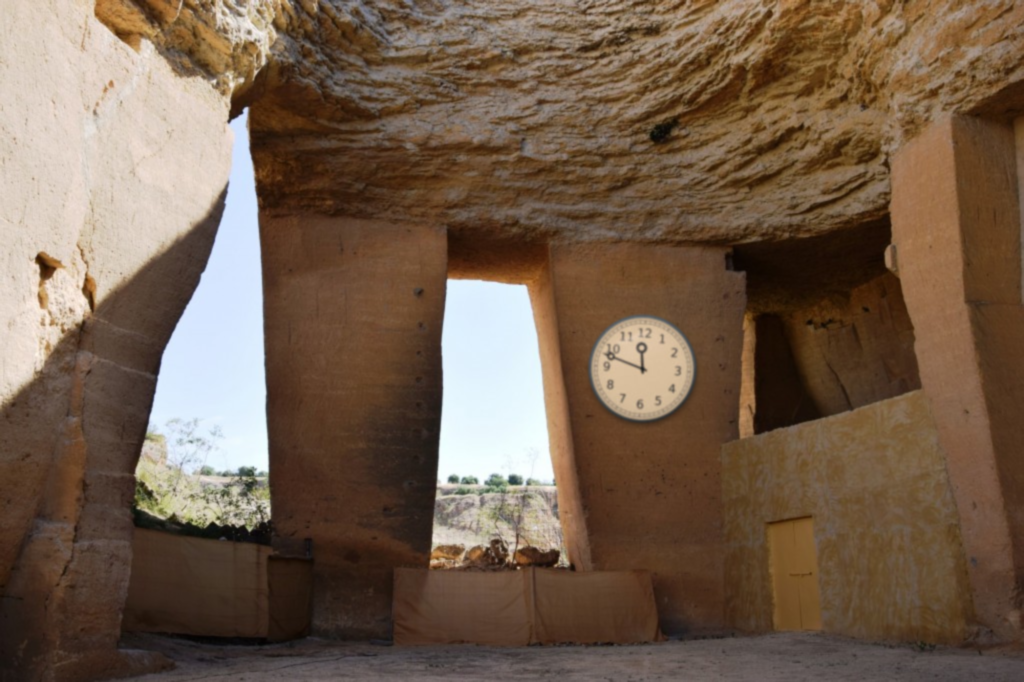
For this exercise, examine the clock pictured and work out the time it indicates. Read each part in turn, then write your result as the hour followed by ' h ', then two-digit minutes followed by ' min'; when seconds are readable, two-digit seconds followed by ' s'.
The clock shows 11 h 48 min
